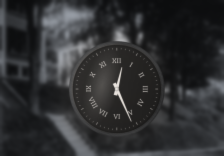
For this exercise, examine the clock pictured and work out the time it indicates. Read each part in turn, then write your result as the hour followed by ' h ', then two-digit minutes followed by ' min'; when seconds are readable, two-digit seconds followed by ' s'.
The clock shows 12 h 26 min
